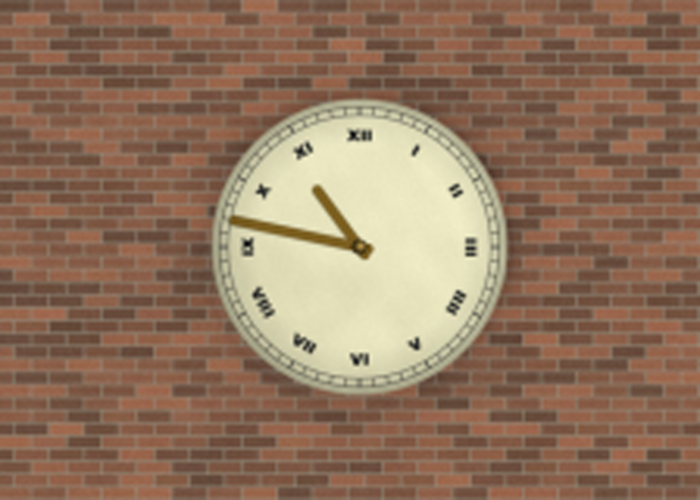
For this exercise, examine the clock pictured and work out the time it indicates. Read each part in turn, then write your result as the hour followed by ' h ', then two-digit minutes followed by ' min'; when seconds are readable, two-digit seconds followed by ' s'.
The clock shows 10 h 47 min
